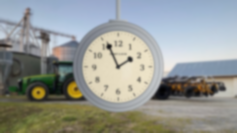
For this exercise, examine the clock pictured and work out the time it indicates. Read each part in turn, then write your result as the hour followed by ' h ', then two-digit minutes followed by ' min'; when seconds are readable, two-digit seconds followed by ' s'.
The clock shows 1 h 56 min
